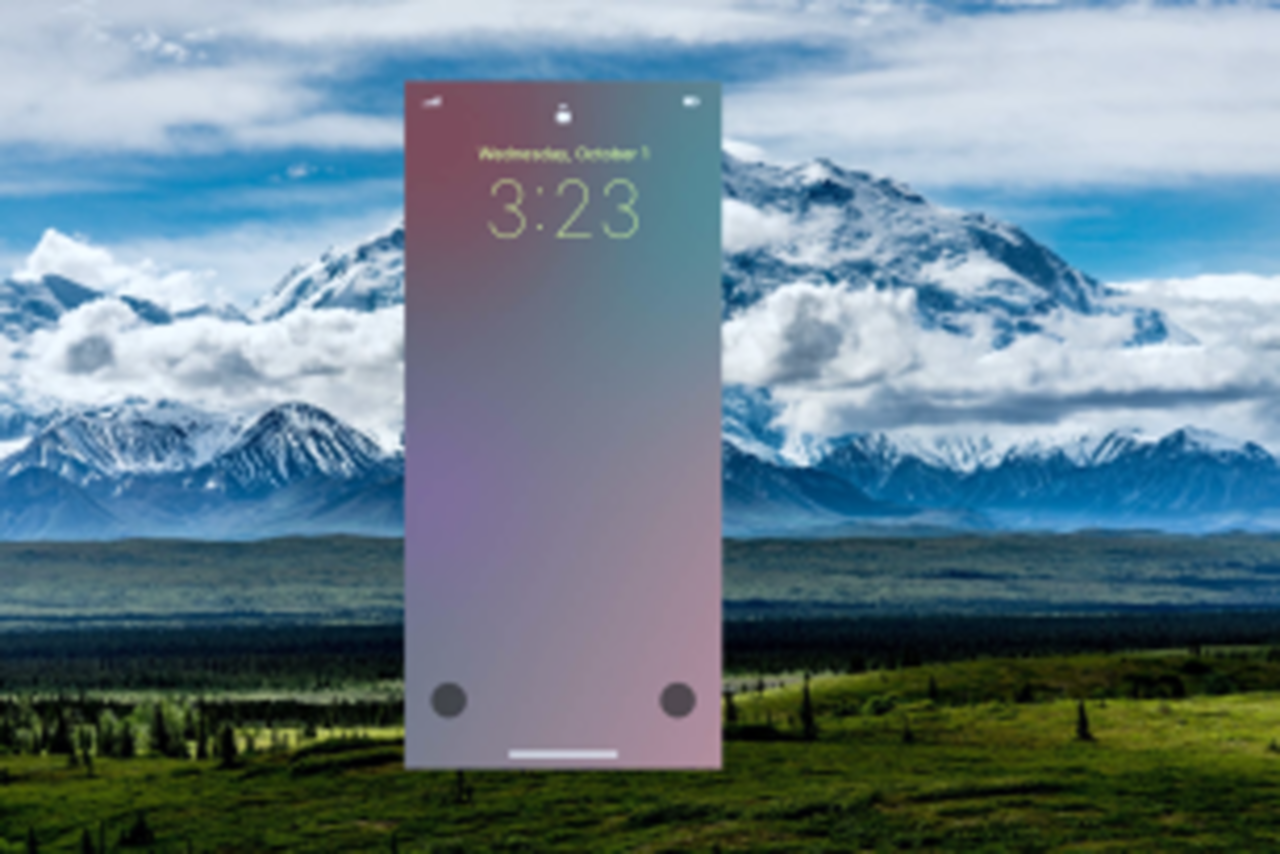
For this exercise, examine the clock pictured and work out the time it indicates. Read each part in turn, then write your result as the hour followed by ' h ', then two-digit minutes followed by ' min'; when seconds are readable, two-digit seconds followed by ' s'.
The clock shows 3 h 23 min
